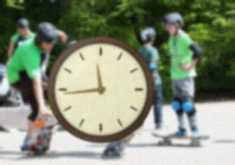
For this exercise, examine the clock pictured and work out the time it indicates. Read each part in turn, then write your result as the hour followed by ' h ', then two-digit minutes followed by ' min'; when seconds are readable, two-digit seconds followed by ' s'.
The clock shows 11 h 44 min
